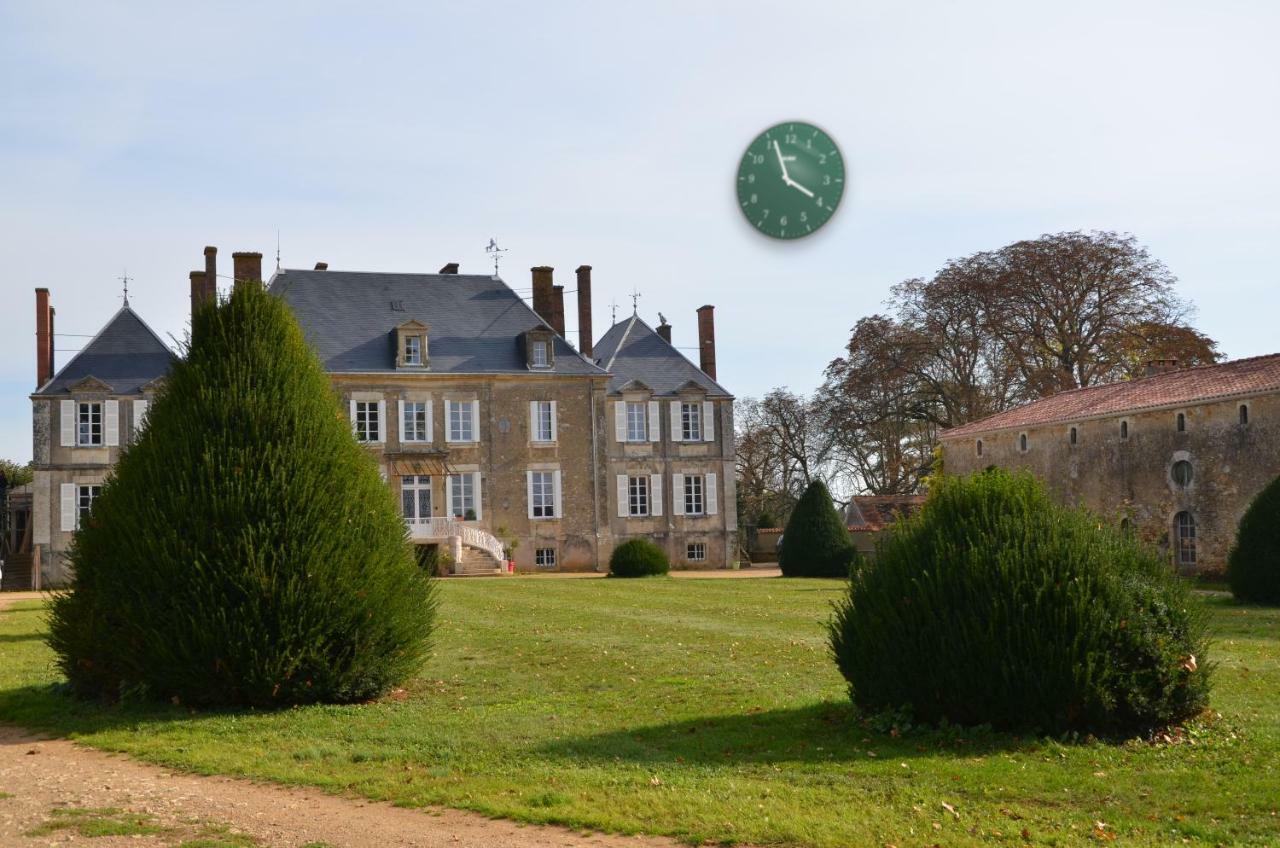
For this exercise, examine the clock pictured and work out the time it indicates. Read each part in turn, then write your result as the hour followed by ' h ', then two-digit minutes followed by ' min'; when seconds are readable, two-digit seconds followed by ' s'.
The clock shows 3 h 56 min
